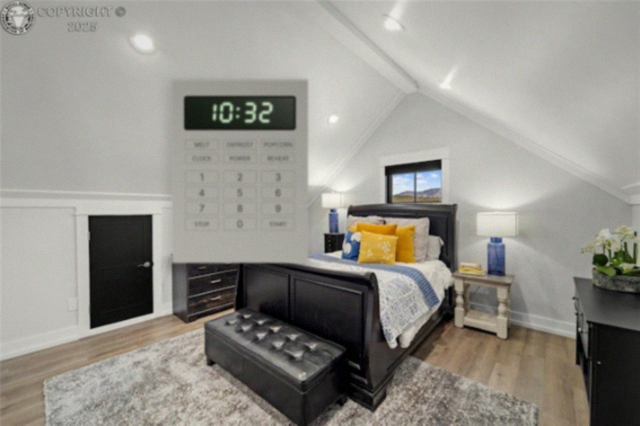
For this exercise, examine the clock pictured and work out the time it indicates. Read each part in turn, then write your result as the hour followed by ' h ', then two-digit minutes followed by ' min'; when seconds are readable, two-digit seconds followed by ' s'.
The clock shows 10 h 32 min
